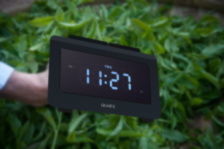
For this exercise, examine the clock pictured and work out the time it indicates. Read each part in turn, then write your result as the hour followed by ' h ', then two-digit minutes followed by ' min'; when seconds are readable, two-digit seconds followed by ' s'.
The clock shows 11 h 27 min
